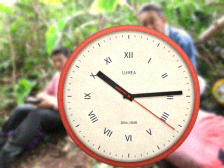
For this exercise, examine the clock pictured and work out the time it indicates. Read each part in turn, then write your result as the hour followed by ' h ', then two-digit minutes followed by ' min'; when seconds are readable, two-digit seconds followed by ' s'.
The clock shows 10 h 14 min 21 s
